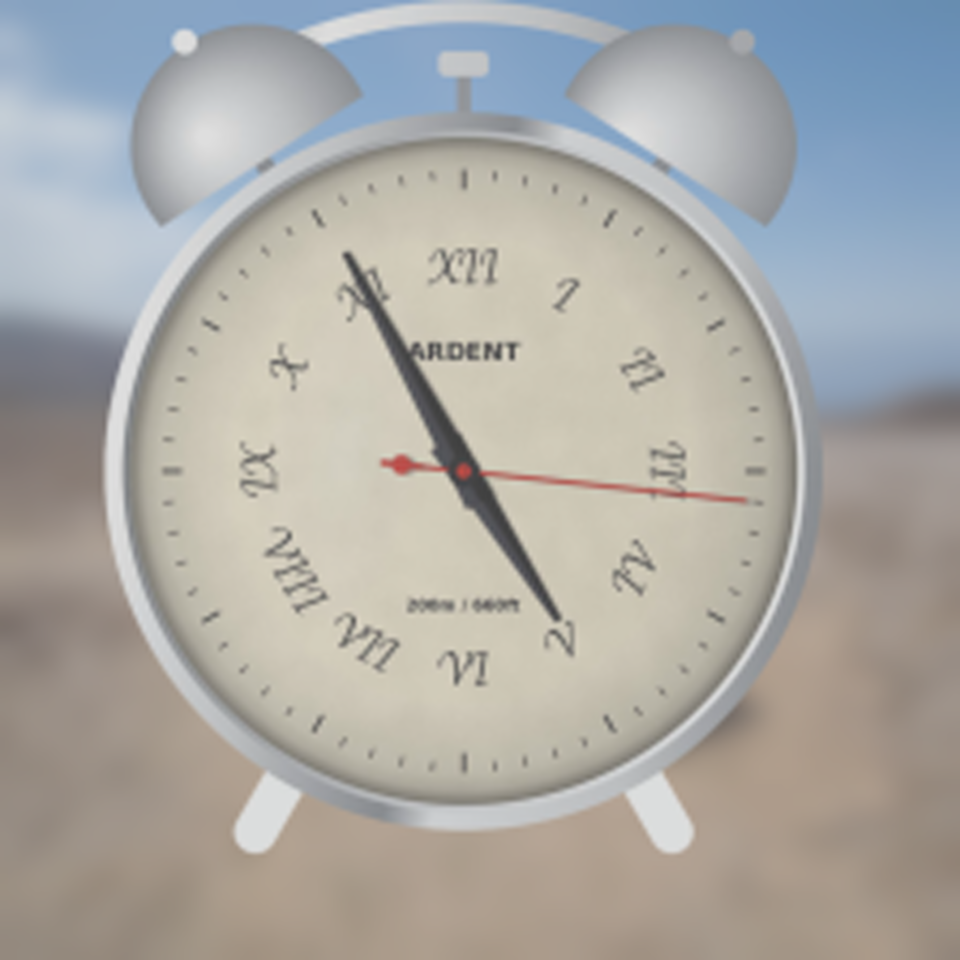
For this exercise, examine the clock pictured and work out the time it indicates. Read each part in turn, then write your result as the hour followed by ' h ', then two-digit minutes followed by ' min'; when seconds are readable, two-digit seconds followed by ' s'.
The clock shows 4 h 55 min 16 s
